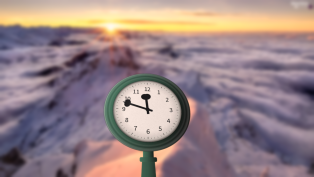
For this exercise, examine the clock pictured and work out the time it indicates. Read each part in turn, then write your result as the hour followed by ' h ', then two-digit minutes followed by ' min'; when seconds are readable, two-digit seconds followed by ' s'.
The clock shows 11 h 48 min
